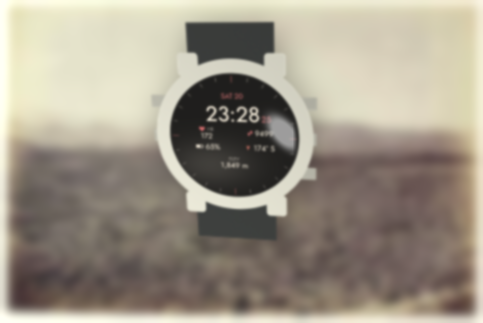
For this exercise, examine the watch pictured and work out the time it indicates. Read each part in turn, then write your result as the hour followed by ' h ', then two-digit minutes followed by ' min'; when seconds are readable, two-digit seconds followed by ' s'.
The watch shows 23 h 28 min
